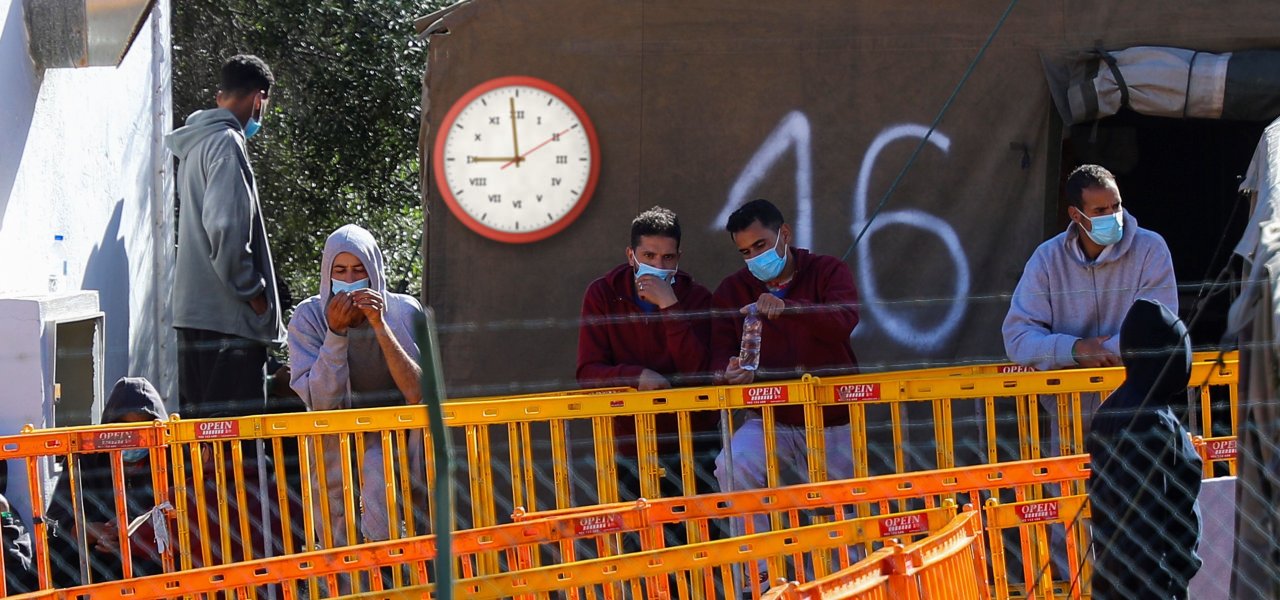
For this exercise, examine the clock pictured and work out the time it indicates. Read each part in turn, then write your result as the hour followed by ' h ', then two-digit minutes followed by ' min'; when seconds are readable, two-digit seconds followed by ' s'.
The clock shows 8 h 59 min 10 s
